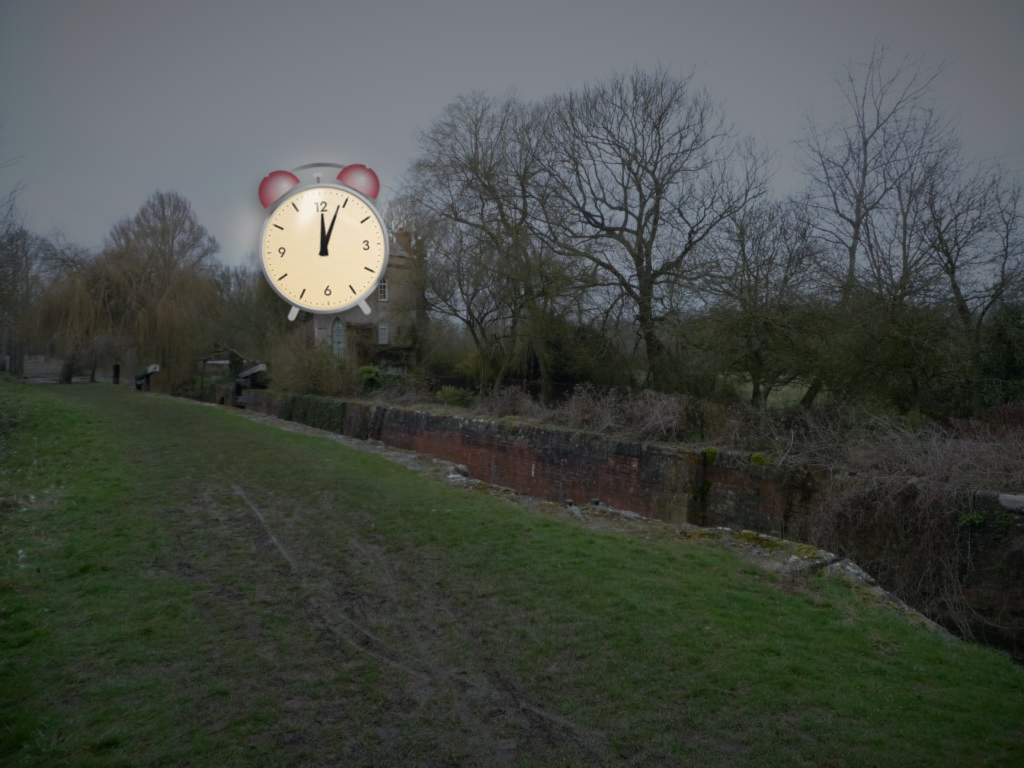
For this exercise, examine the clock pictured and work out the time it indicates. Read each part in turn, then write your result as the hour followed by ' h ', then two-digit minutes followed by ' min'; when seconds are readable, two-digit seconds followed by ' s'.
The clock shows 12 h 04 min
